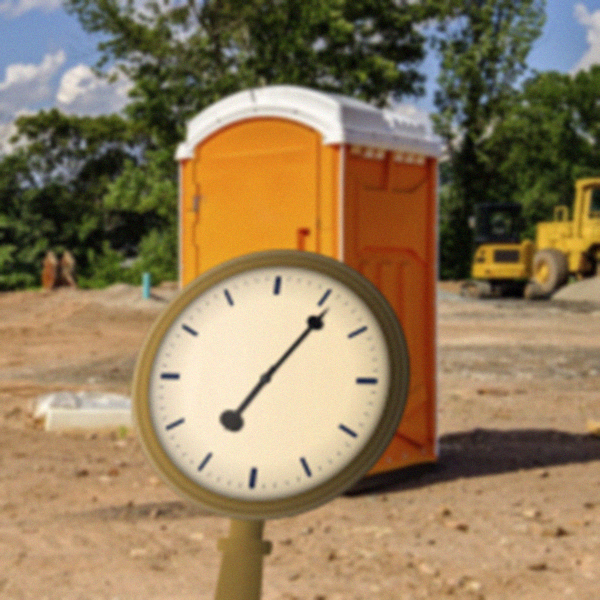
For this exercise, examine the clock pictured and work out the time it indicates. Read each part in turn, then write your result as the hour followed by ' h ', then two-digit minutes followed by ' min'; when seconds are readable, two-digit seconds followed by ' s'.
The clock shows 7 h 06 min
